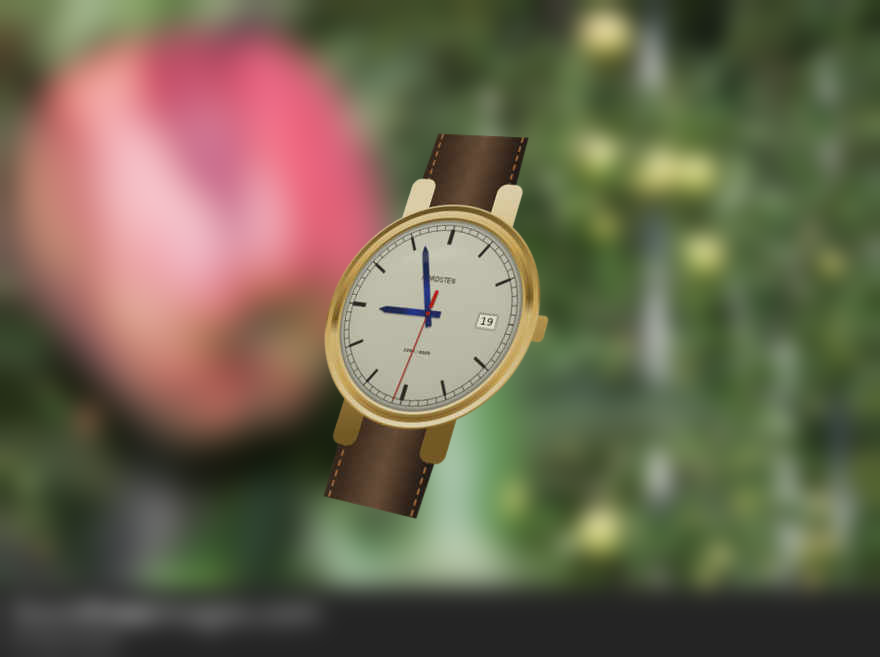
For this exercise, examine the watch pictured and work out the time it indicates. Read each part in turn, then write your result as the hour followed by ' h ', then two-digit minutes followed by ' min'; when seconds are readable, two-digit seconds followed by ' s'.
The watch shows 8 h 56 min 31 s
